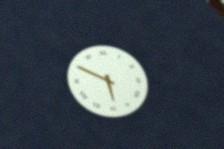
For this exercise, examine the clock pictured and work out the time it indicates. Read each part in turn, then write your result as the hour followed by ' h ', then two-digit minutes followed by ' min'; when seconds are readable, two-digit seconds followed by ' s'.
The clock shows 5 h 50 min
